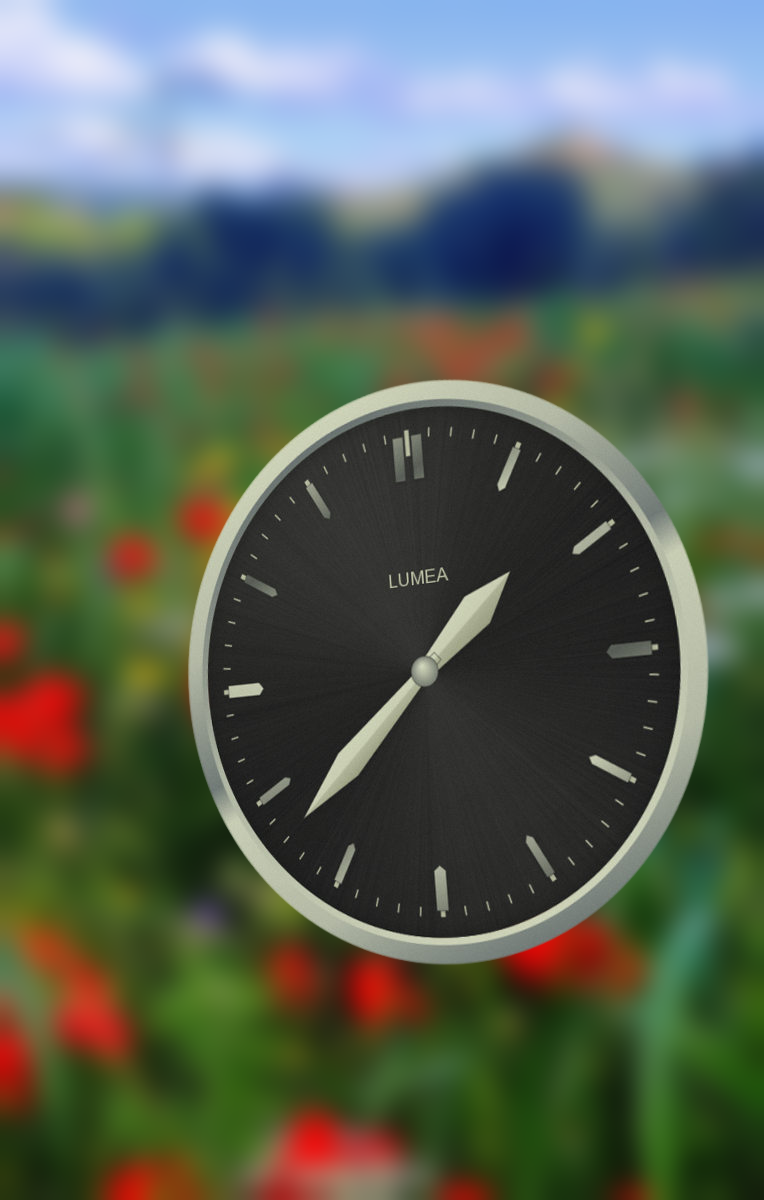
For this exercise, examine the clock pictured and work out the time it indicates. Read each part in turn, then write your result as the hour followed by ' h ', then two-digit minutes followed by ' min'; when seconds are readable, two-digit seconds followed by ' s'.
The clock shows 1 h 38 min
